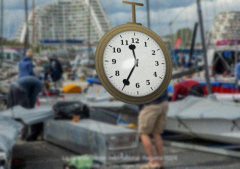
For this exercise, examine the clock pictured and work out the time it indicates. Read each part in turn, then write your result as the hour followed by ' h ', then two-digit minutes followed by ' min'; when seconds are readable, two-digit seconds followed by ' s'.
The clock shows 11 h 35 min
